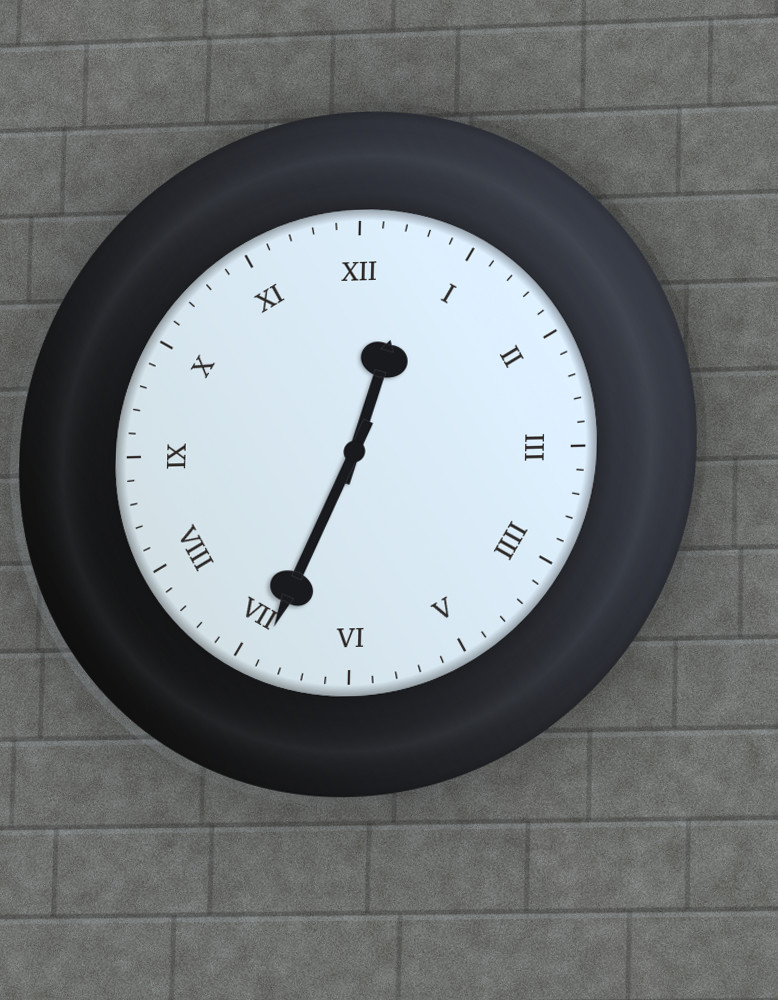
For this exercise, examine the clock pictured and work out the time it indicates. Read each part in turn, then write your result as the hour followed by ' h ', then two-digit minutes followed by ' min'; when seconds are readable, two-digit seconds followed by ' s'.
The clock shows 12 h 34 min
